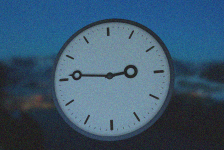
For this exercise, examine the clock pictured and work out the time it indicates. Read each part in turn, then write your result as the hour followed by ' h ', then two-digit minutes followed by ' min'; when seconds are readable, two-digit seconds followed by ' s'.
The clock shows 2 h 46 min
